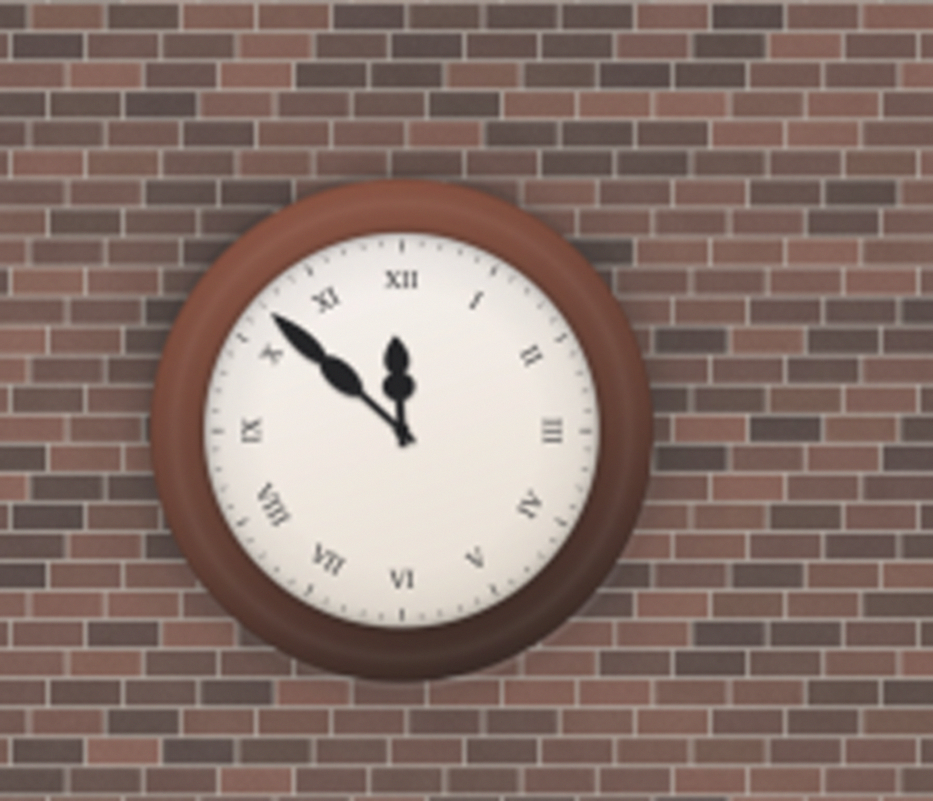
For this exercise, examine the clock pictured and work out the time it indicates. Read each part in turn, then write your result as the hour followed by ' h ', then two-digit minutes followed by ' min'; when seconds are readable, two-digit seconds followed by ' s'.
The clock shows 11 h 52 min
